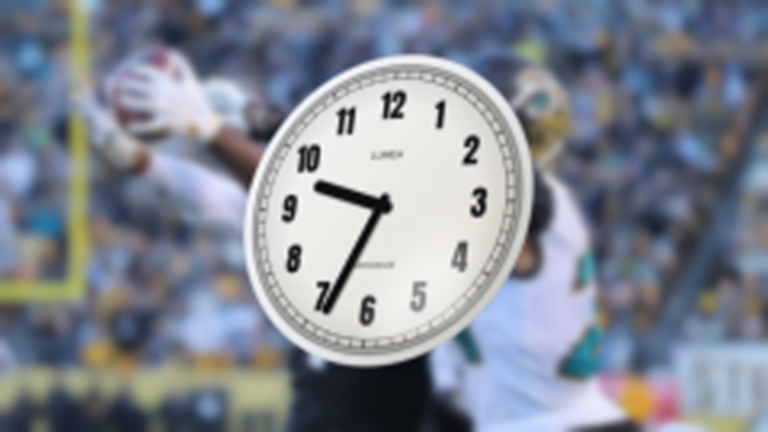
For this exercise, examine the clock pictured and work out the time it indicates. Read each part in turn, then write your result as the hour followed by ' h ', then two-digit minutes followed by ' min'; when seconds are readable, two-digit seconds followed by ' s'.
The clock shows 9 h 34 min
